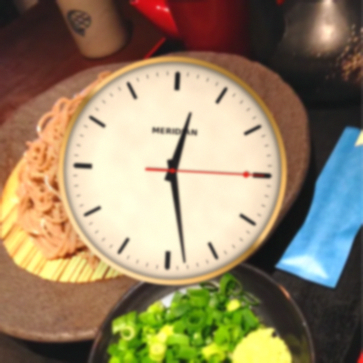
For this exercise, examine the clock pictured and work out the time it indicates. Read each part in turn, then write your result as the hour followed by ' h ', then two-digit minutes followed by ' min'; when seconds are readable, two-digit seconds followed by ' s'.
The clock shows 12 h 28 min 15 s
